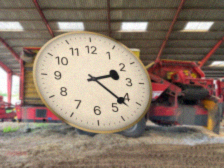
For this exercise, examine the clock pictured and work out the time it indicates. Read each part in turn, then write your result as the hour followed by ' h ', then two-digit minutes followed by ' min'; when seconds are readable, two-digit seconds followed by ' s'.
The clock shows 2 h 22 min
